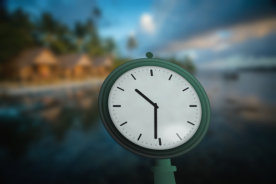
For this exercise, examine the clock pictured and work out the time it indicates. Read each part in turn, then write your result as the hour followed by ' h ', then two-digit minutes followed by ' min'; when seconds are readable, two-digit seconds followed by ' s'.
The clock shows 10 h 31 min
